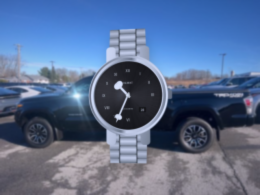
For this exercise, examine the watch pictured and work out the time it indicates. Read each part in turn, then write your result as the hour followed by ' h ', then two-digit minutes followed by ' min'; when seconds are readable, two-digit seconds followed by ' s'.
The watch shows 10 h 34 min
